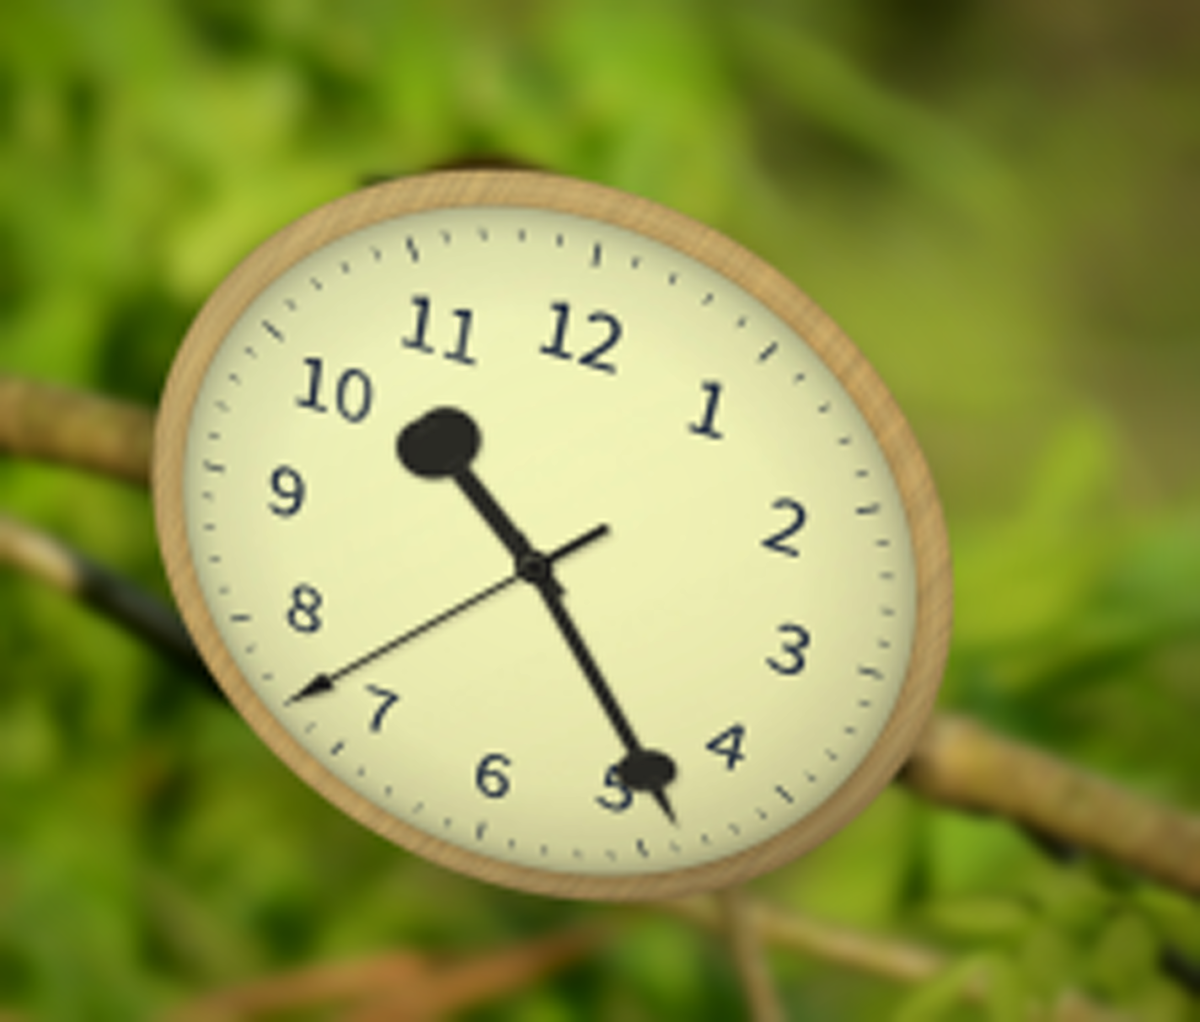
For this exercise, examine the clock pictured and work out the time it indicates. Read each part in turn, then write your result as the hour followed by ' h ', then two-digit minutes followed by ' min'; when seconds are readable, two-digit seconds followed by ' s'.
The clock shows 10 h 23 min 37 s
